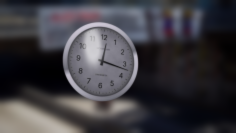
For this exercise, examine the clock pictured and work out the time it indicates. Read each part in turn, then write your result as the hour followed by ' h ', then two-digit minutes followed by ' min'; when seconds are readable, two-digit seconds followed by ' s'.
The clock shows 12 h 17 min
